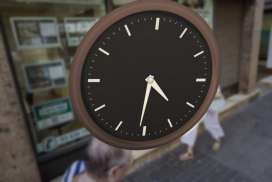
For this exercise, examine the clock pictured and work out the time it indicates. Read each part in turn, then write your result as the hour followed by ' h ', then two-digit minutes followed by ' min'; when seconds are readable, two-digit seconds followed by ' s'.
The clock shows 4 h 31 min
